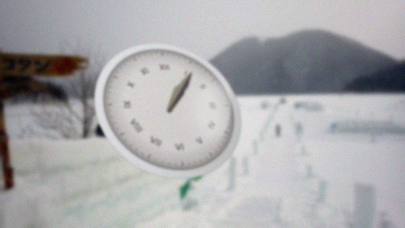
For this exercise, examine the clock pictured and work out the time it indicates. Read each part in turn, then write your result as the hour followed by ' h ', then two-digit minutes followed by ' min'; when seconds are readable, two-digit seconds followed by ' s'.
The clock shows 1 h 06 min
